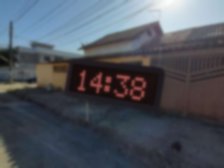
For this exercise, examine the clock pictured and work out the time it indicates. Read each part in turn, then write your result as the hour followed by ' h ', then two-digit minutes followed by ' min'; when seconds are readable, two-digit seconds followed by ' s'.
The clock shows 14 h 38 min
